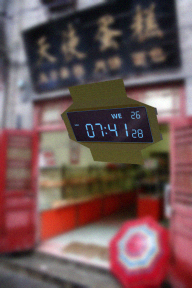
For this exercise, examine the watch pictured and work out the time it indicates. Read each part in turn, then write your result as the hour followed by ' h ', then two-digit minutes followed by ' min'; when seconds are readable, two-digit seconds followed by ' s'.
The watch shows 7 h 41 min 28 s
